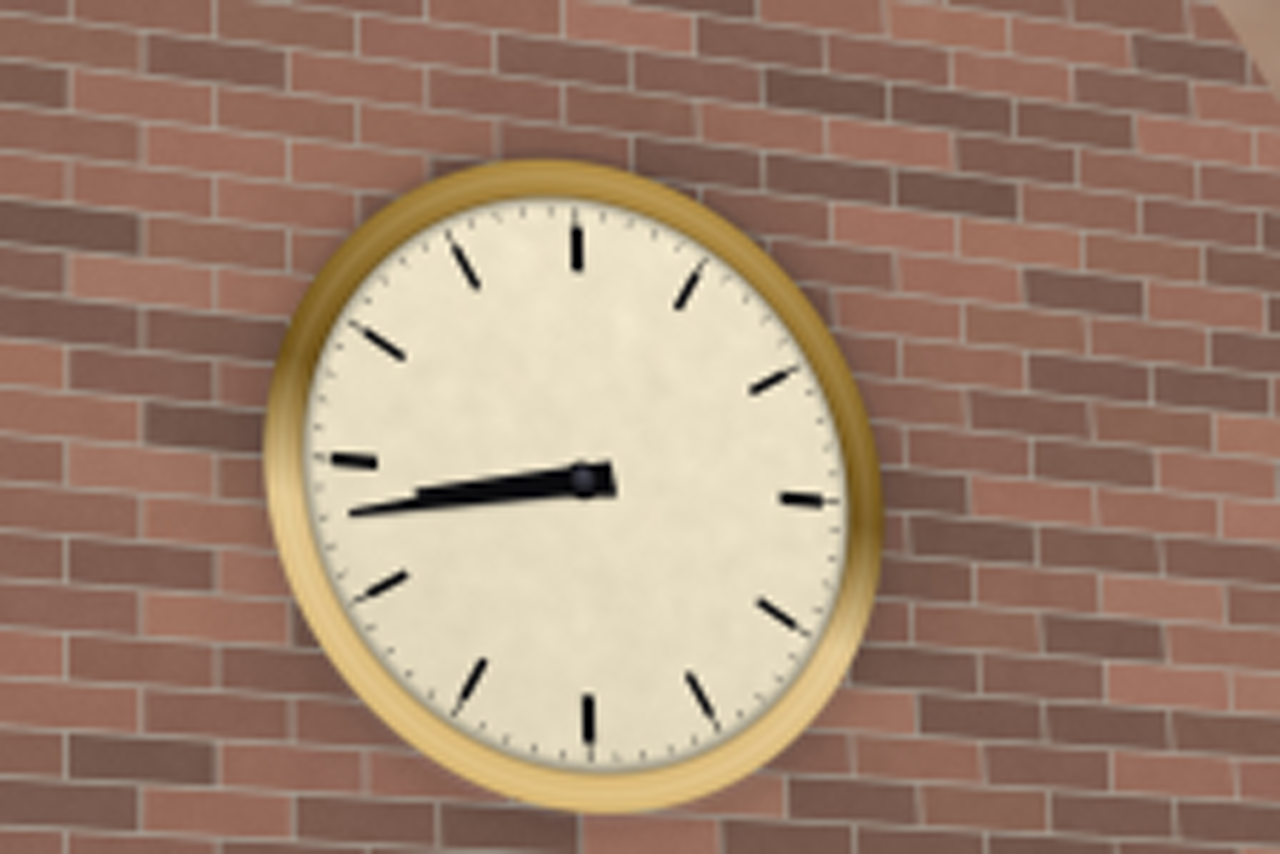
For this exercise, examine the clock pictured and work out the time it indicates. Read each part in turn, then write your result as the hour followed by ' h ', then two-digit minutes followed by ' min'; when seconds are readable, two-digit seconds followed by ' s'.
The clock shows 8 h 43 min
